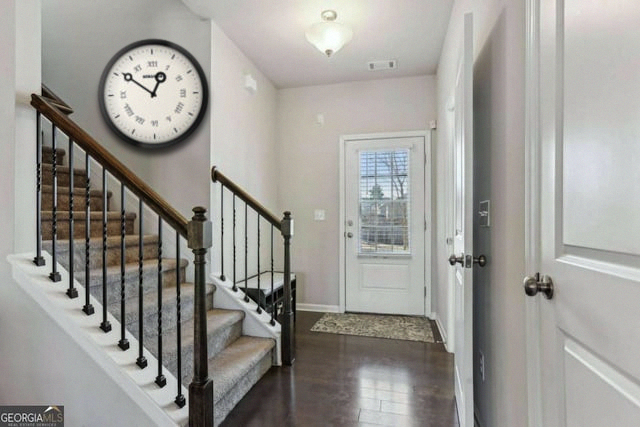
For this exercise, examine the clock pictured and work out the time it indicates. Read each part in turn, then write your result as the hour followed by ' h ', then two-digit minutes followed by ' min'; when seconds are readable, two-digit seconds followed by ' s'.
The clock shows 12 h 51 min
